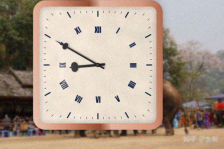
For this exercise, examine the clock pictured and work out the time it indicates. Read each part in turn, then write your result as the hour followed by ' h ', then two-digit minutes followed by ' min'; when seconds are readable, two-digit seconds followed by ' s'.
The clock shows 8 h 50 min
